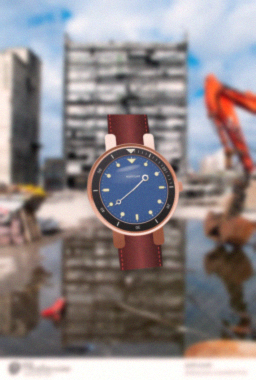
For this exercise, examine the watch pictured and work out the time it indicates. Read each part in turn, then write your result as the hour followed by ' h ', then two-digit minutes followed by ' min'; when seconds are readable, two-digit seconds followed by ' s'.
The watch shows 1 h 39 min
